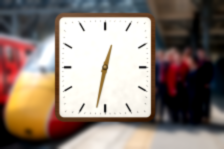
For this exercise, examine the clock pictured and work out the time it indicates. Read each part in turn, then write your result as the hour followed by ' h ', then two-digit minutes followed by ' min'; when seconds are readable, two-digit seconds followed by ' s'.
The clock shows 12 h 32 min
